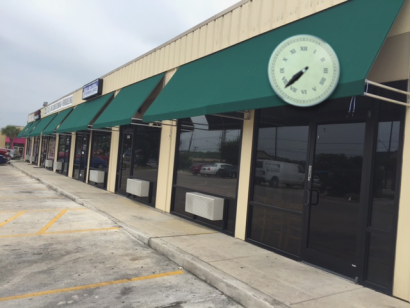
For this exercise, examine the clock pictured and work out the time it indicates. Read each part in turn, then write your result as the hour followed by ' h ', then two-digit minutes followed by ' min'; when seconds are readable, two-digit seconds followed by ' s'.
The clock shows 7 h 38 min
